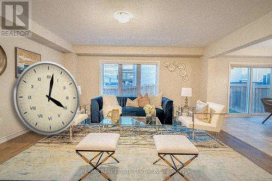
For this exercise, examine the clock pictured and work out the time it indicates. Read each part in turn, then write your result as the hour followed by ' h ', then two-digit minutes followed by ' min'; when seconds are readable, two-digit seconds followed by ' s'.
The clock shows 4 h 02 min
